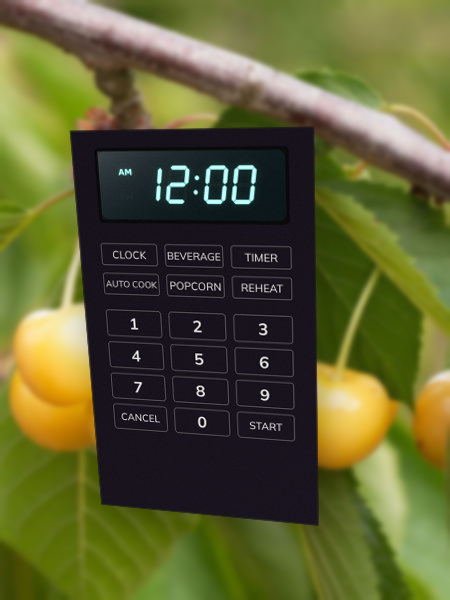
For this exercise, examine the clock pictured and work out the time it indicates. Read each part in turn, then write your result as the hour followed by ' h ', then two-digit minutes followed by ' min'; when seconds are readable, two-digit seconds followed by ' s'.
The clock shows 12 h 00 min
